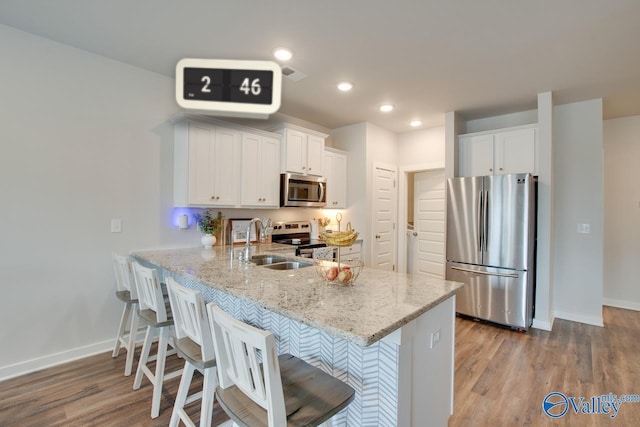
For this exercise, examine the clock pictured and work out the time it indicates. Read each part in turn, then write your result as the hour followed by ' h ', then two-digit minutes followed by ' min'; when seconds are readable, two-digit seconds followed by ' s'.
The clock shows 2 h 46 min
